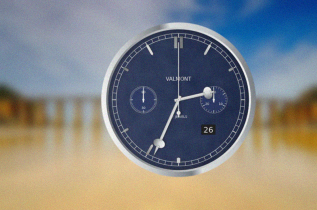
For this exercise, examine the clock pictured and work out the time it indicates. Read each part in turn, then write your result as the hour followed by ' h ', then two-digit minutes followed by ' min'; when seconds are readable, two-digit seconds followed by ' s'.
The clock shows 2 h 34 min
